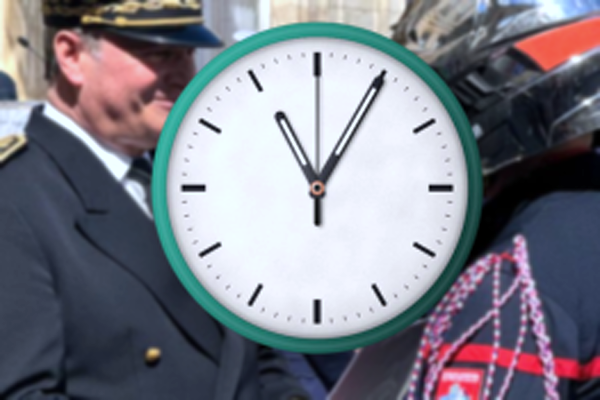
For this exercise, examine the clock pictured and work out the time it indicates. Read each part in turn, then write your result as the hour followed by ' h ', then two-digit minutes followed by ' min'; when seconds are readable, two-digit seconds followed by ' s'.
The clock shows 11 h 05 min 00 s
